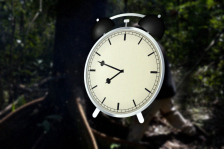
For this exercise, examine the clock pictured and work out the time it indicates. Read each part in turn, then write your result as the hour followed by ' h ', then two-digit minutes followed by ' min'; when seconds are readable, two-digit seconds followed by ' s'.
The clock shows 7 h 48 min
